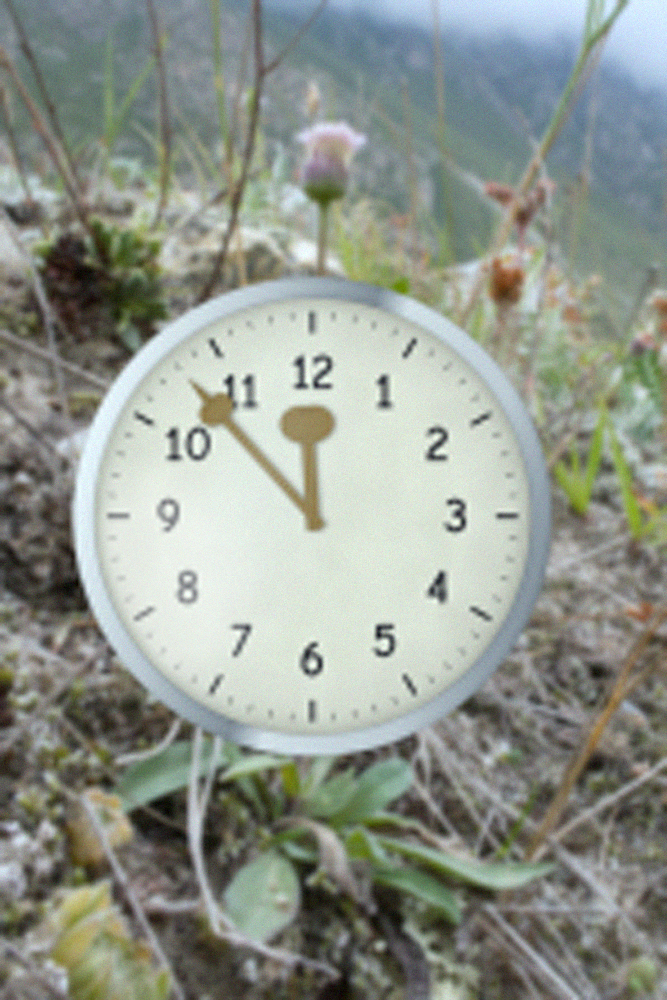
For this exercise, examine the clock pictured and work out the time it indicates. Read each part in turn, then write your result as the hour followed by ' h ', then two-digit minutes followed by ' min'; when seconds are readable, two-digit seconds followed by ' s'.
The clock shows 11 h 53 min
